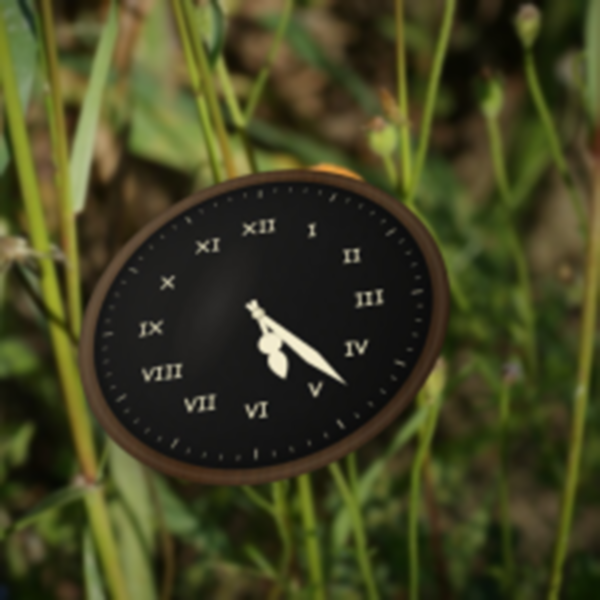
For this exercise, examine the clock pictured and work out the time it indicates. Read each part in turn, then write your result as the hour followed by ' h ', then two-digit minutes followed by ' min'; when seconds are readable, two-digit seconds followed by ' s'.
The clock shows 5 h 23 min
